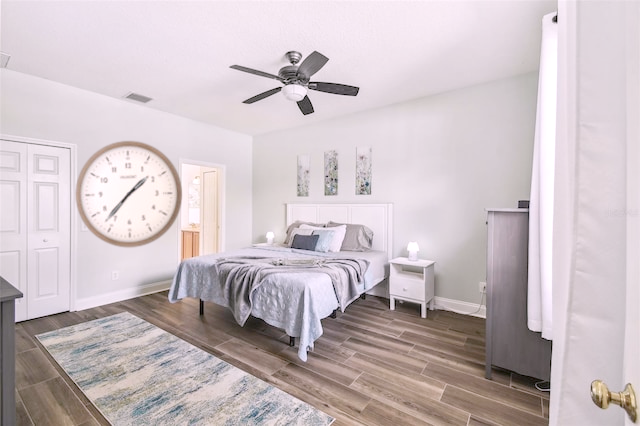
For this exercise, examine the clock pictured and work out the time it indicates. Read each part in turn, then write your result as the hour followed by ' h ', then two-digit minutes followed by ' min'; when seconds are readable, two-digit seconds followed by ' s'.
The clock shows 1 h 37 min
